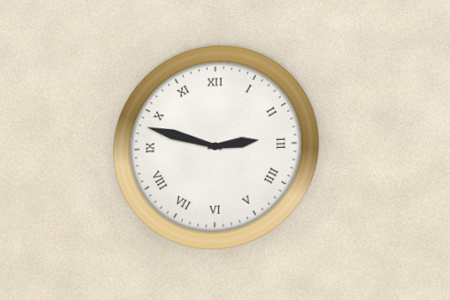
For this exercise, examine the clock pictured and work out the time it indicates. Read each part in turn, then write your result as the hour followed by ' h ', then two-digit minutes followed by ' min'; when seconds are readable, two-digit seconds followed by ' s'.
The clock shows 2 h 48 min
